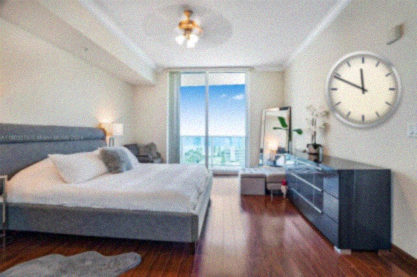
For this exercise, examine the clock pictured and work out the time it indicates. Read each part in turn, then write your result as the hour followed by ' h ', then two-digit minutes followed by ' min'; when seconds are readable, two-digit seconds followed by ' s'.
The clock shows 11 h 49 min
